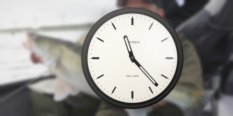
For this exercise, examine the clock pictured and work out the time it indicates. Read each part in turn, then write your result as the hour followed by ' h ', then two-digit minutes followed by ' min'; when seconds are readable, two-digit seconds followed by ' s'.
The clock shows 11 h 23 min
